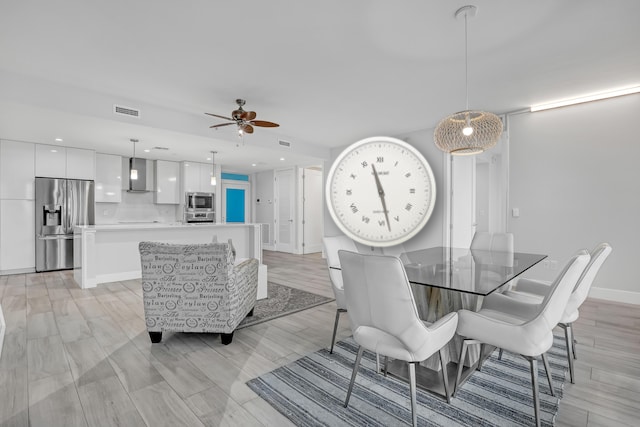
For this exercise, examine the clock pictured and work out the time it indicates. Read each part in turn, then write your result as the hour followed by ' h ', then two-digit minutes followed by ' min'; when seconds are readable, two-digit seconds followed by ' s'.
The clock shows 11 h 28 min
